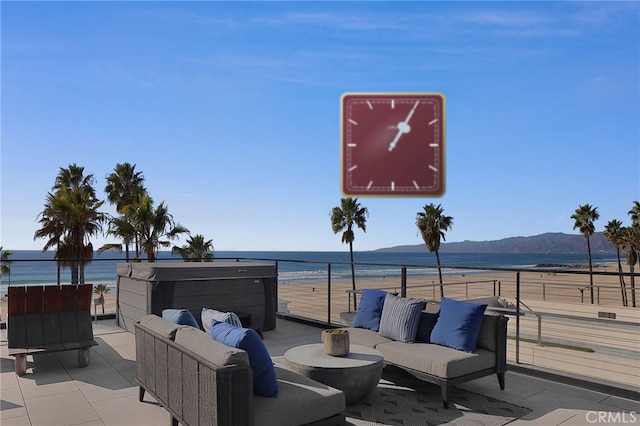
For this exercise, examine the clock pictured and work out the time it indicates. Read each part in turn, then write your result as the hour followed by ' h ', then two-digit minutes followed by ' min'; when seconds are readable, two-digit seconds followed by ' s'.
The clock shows 1 h 05 min
